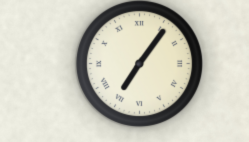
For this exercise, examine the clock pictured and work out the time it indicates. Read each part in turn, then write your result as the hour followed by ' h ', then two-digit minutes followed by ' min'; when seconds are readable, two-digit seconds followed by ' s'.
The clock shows 7 h 06 min
